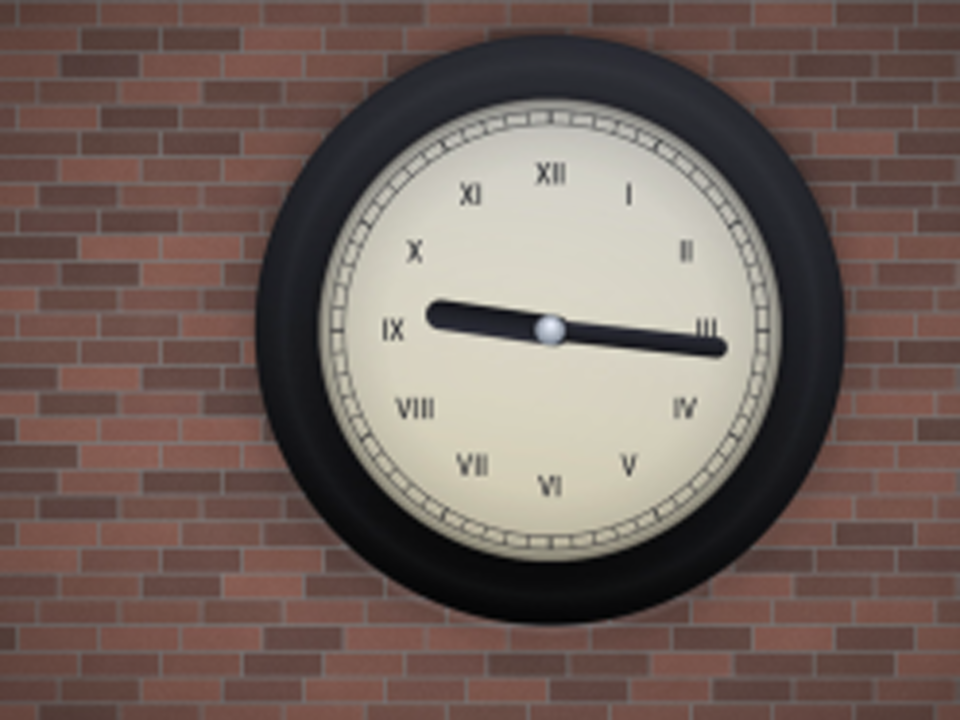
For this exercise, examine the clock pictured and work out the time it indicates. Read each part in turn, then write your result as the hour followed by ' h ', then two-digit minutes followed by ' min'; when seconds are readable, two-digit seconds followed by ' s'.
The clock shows 9 h 16 min
